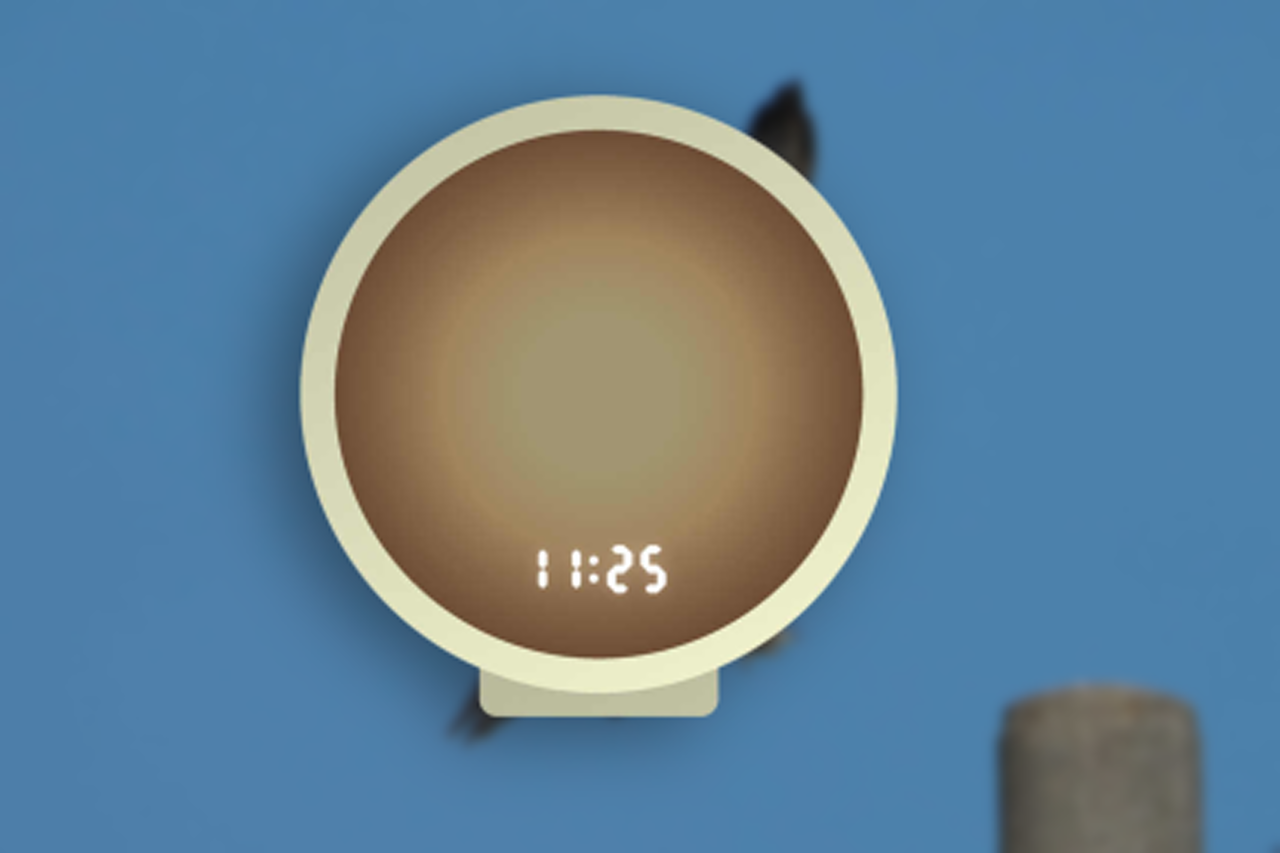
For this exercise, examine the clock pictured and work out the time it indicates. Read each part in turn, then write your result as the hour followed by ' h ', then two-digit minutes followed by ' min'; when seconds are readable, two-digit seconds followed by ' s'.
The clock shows 11 h 25 min
